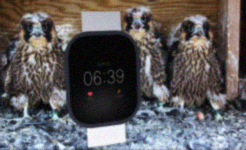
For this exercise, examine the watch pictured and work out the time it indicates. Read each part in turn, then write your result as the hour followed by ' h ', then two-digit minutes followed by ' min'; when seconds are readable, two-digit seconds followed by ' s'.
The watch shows 6 h 39 min
